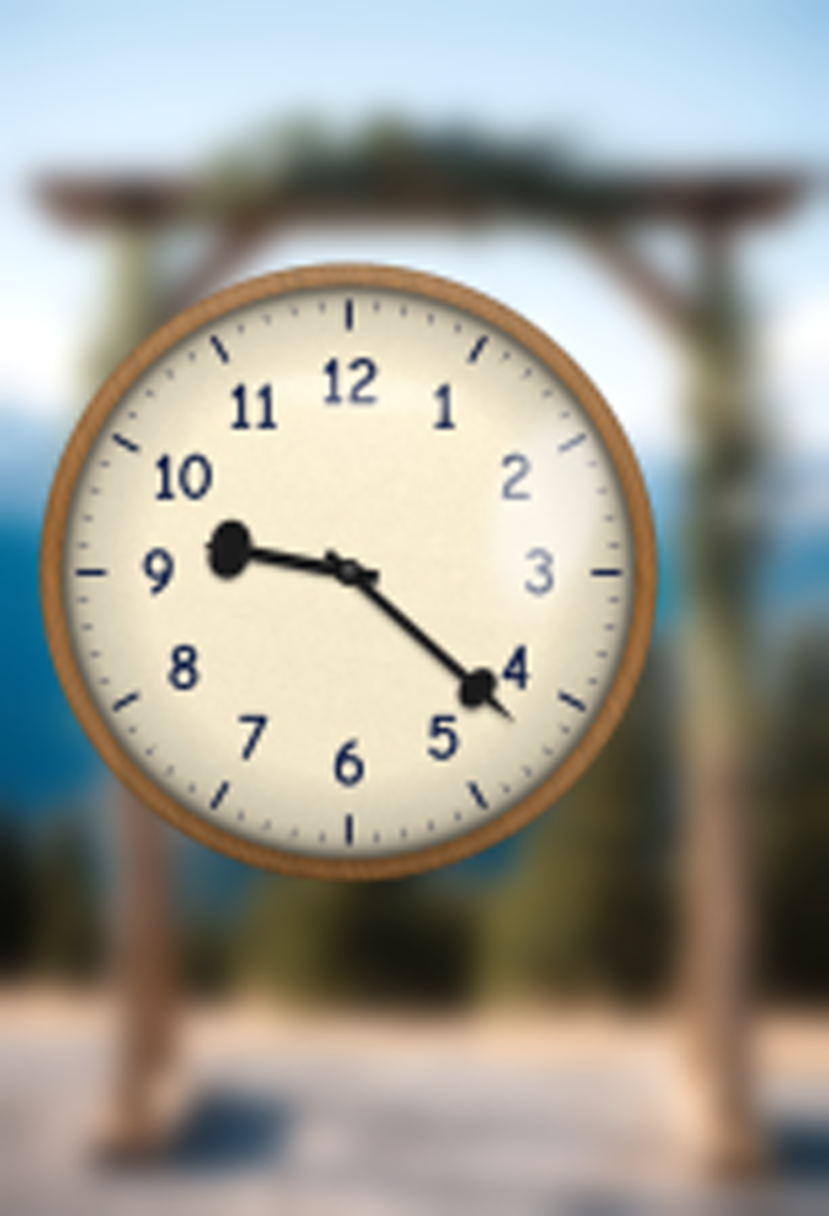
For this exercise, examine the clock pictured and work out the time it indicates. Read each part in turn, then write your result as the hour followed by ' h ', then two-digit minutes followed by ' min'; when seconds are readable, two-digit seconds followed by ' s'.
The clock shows 9 h 22 min
